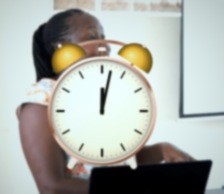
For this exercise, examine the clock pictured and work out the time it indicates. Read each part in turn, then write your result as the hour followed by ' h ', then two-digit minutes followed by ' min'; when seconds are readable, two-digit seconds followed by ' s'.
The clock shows 12 h 02 min
